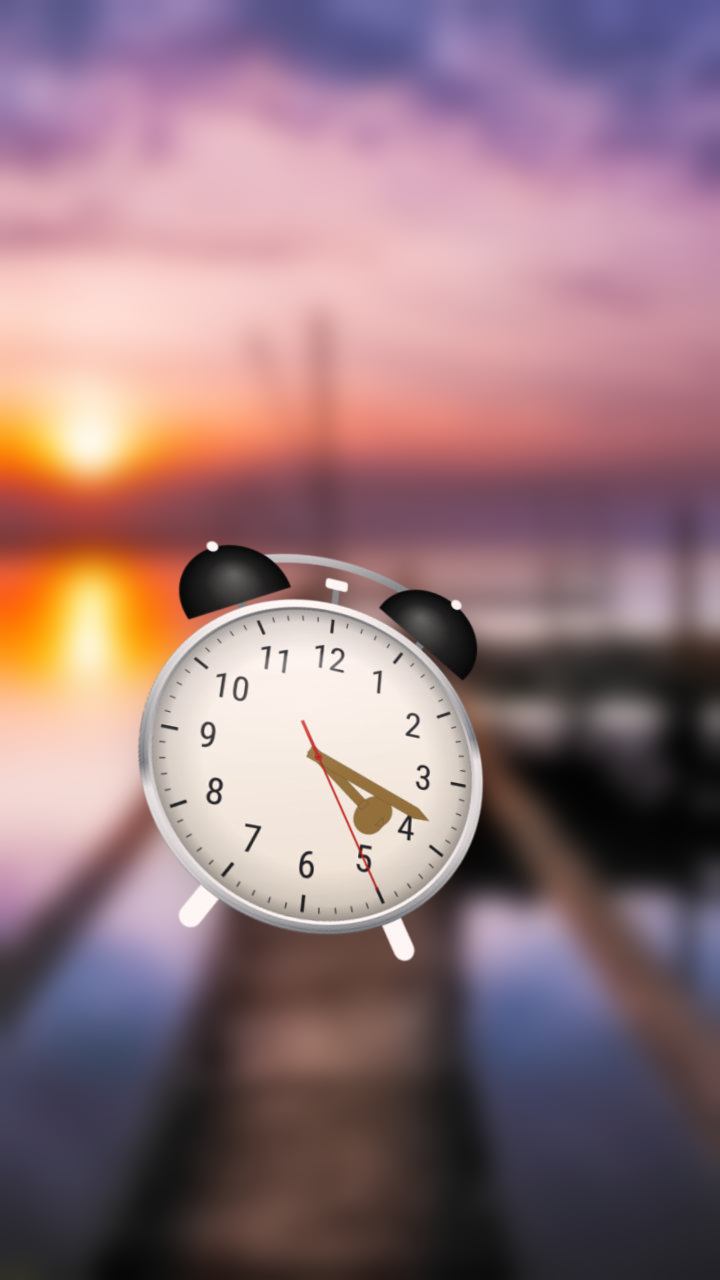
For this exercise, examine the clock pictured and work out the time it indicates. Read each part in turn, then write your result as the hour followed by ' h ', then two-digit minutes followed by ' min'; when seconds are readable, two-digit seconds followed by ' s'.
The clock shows 4 h 18 min 25 s
